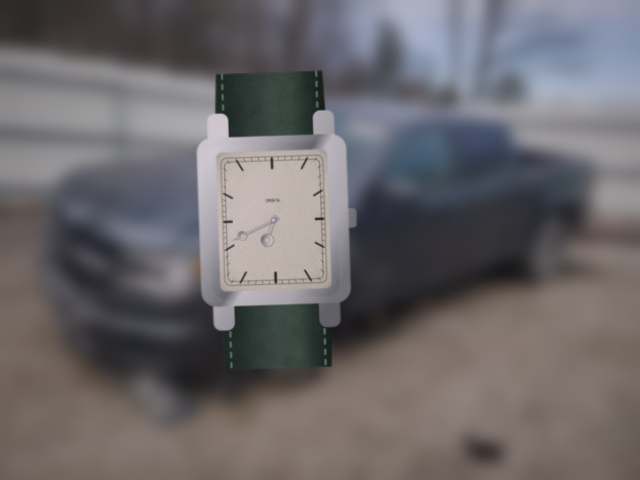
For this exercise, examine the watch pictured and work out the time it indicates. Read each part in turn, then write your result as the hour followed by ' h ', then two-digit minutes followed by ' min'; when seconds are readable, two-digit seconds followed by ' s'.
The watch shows 6 h 41 min
